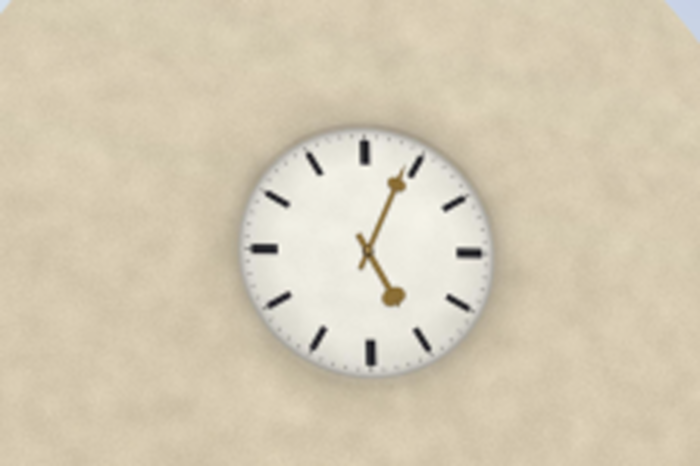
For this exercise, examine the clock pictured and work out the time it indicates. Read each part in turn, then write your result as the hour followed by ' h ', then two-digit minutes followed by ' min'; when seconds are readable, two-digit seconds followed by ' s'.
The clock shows 5 h 04 min
